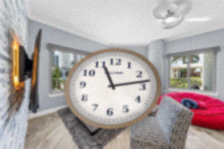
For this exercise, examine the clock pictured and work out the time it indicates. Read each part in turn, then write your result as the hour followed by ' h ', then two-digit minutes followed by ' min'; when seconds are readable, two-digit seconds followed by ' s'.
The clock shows 11 h 13 min
